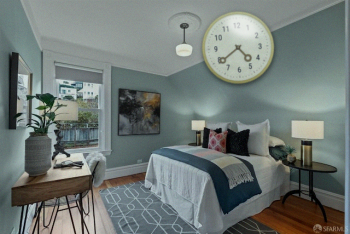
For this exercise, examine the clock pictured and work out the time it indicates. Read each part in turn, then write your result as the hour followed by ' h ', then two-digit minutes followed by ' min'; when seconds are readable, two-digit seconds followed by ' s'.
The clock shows 4 h 39 min
